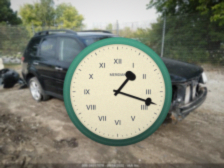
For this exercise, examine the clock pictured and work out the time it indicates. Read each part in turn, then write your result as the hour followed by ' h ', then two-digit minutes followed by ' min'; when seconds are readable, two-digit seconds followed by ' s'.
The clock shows 1 h 18 min
